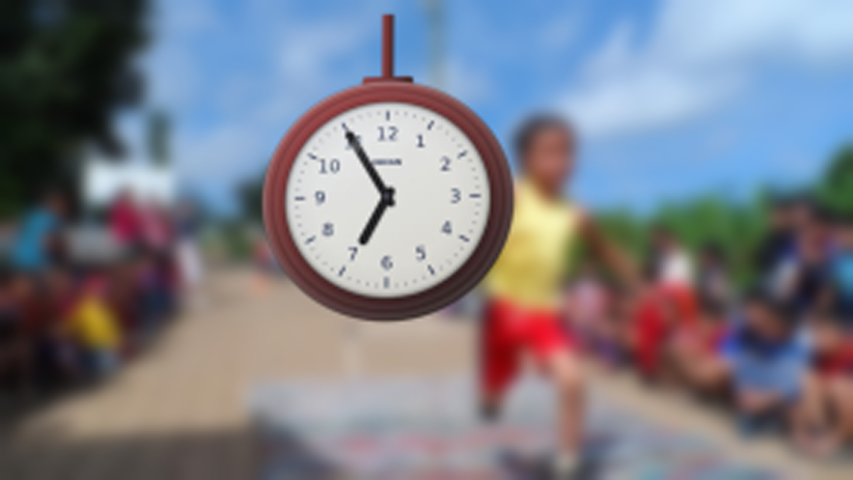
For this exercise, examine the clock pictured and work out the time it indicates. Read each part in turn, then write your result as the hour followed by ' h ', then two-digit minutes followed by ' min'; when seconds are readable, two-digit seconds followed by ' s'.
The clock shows 6 h 55 min
